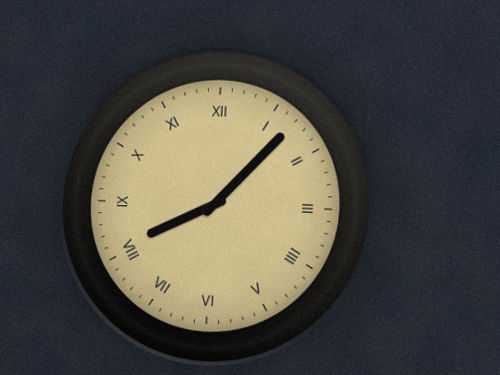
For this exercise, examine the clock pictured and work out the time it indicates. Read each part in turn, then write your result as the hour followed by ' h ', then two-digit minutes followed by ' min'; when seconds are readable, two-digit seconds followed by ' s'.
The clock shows 8 h 07 min
